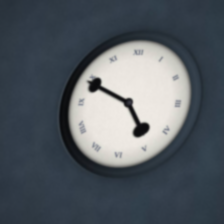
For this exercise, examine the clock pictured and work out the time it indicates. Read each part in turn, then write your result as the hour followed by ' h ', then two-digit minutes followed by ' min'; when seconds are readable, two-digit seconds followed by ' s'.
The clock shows 4 h 49 min
